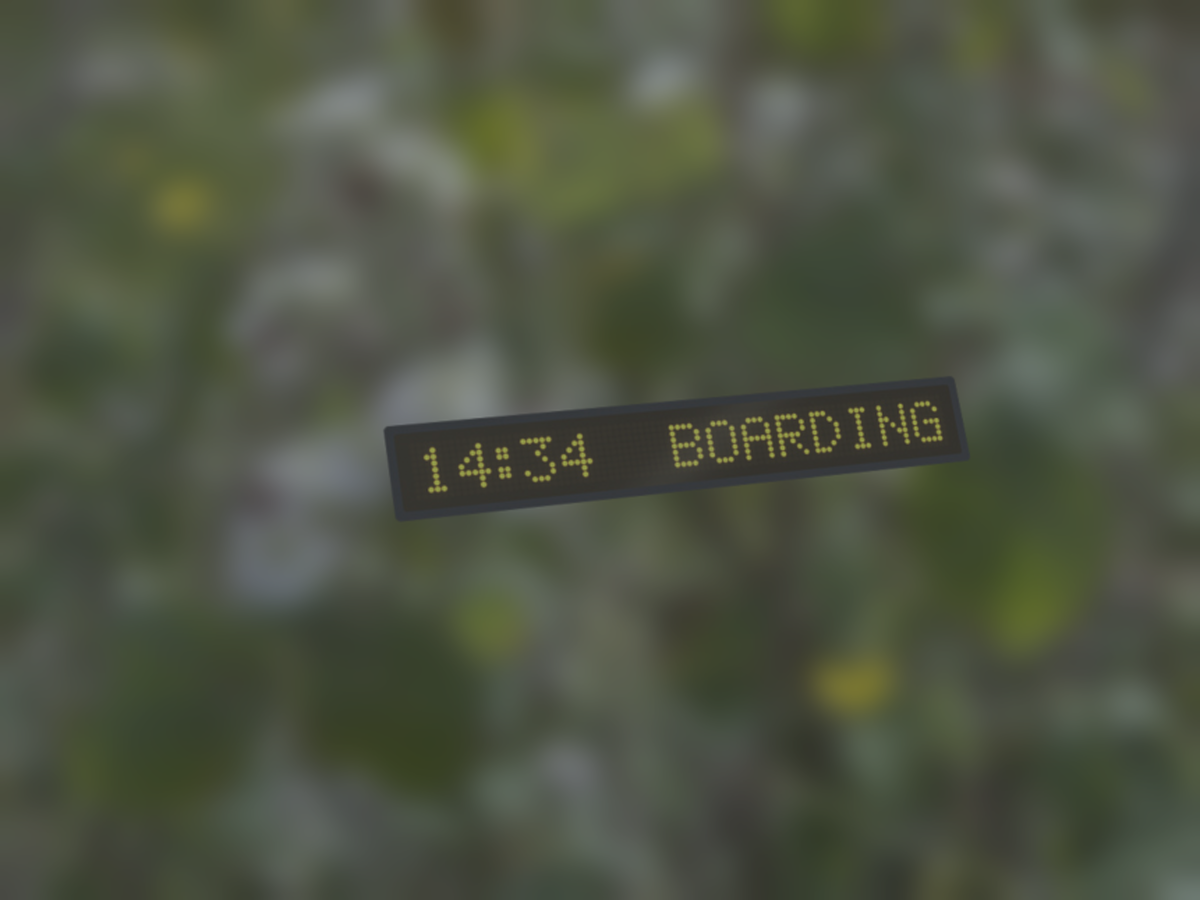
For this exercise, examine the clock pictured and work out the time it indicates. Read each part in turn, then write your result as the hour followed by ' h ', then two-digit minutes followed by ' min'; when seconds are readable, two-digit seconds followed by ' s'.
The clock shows 14 h 34 min
